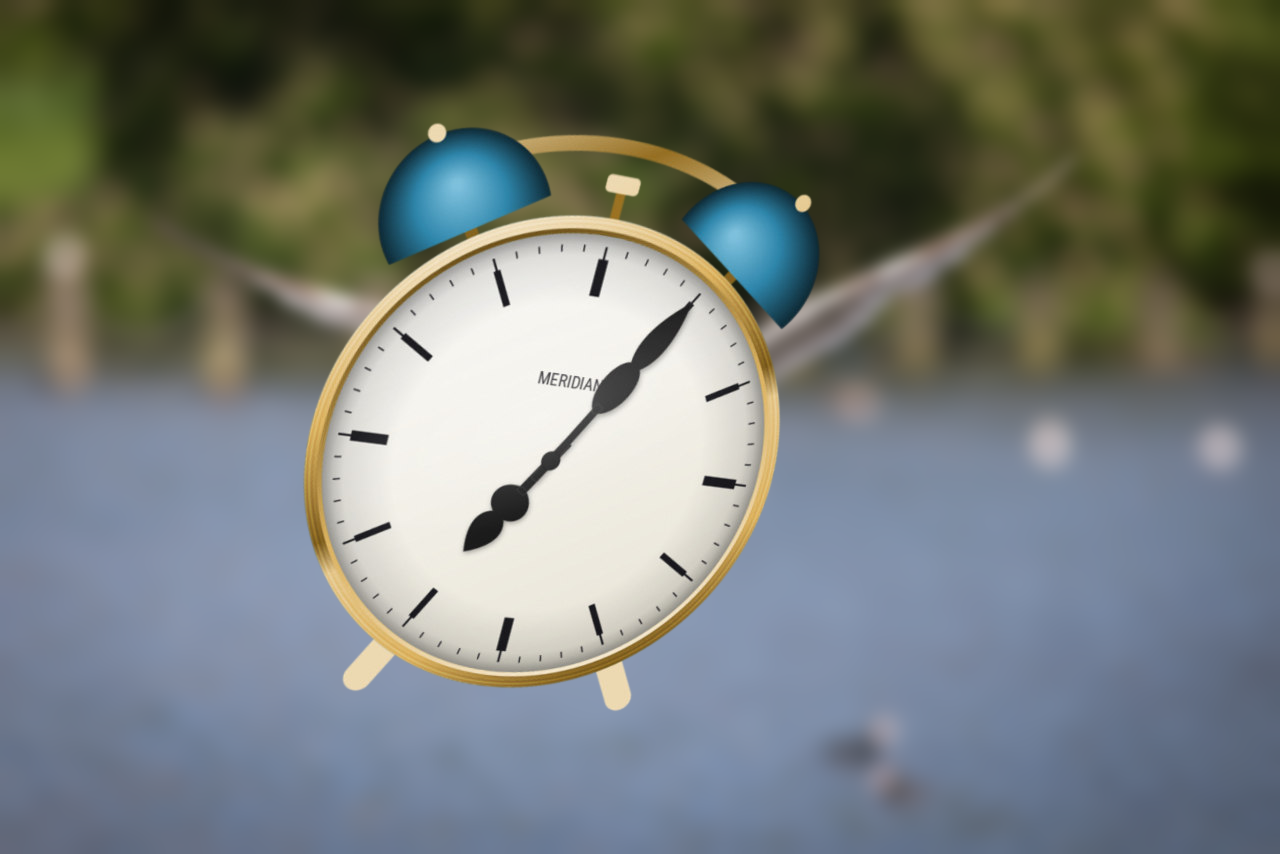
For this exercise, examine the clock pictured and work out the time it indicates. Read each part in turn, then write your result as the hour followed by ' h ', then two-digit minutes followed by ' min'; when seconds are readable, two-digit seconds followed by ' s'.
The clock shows 7 h 05 min
